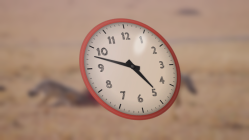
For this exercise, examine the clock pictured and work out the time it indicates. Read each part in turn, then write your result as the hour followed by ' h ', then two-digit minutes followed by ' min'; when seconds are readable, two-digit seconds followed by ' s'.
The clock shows 4 h 48 min
